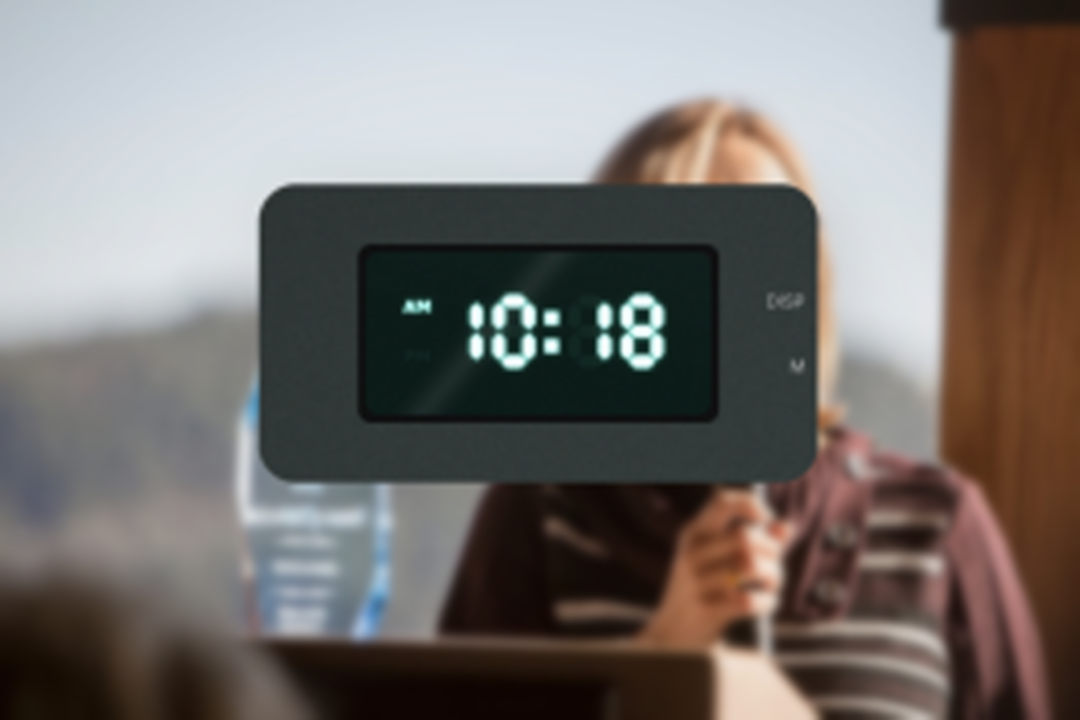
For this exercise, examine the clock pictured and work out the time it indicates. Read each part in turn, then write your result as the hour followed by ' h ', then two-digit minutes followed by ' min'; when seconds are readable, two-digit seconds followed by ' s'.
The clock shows 10 h 18 min
